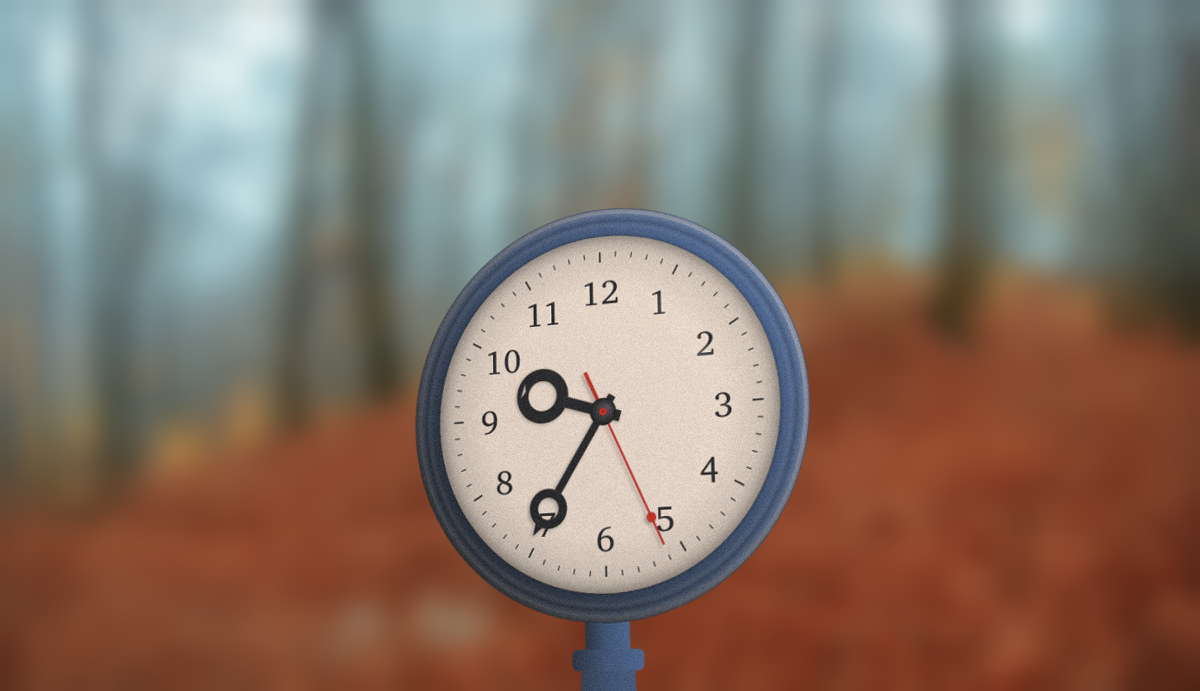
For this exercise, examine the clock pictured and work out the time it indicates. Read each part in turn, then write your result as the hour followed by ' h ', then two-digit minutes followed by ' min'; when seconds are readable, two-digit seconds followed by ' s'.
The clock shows 9 h 35 min 26 s
